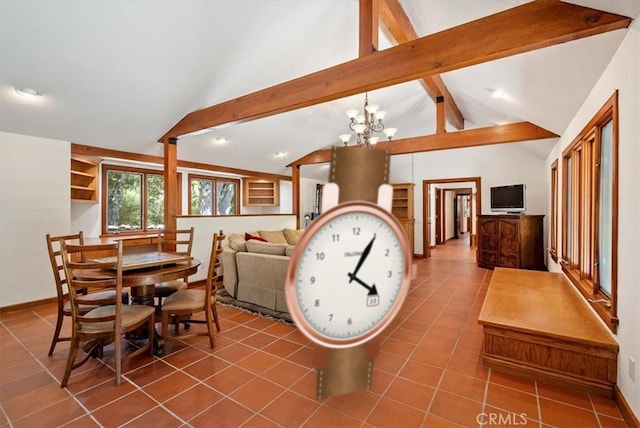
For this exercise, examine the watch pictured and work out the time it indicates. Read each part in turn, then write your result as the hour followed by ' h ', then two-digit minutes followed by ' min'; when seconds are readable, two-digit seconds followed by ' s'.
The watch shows 4 h 05 min
